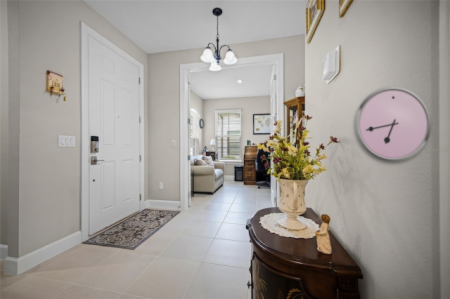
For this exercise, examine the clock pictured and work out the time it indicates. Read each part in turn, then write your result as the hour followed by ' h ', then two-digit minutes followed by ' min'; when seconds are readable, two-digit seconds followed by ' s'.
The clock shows 6 h 43 min
